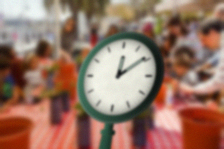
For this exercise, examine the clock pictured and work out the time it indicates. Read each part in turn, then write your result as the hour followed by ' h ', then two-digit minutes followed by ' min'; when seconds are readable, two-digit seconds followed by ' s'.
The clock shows 12 h 09 min
